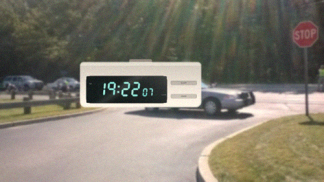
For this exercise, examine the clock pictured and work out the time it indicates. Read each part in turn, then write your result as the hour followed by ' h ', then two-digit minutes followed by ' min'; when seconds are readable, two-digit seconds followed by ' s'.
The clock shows 19 h 22 min 07 s
